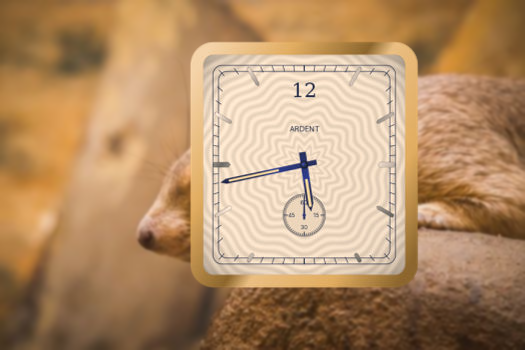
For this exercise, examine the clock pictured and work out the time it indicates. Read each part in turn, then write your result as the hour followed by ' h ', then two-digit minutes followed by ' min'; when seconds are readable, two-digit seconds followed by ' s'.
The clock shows 5 h 43 min
